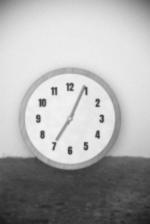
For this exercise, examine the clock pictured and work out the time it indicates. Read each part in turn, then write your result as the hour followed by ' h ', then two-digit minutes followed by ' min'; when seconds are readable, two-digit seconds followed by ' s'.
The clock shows 7 h 04 min
